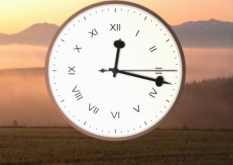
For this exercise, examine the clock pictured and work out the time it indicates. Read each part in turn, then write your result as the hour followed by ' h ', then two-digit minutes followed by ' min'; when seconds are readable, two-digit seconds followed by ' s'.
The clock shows 12 h 17 min 15 s
